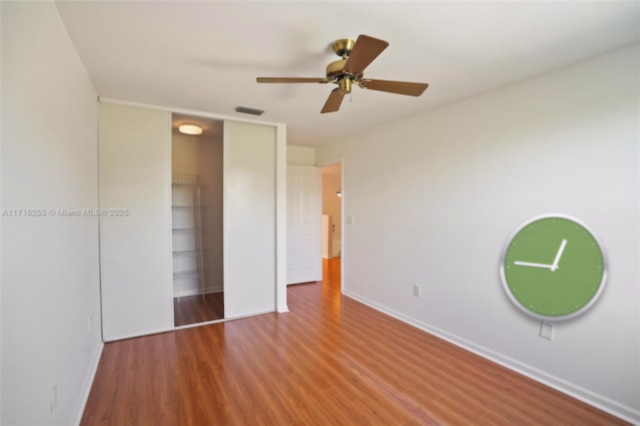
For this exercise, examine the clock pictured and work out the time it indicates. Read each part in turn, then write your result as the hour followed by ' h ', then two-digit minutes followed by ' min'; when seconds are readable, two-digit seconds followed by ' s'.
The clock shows 12 h 46 min
